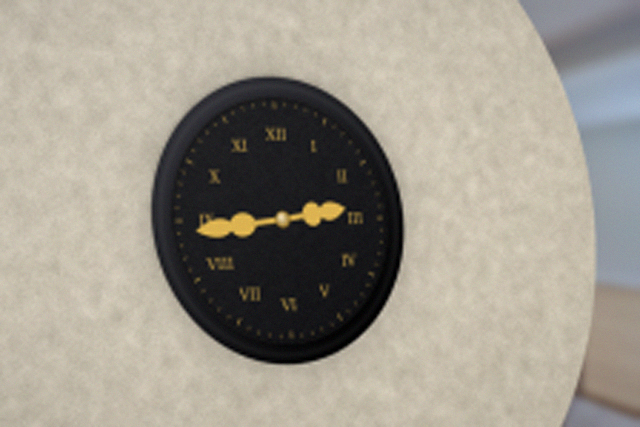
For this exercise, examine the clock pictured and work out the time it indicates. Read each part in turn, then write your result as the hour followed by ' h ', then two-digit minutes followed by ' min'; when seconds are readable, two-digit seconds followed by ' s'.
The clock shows 2 h 44 min
